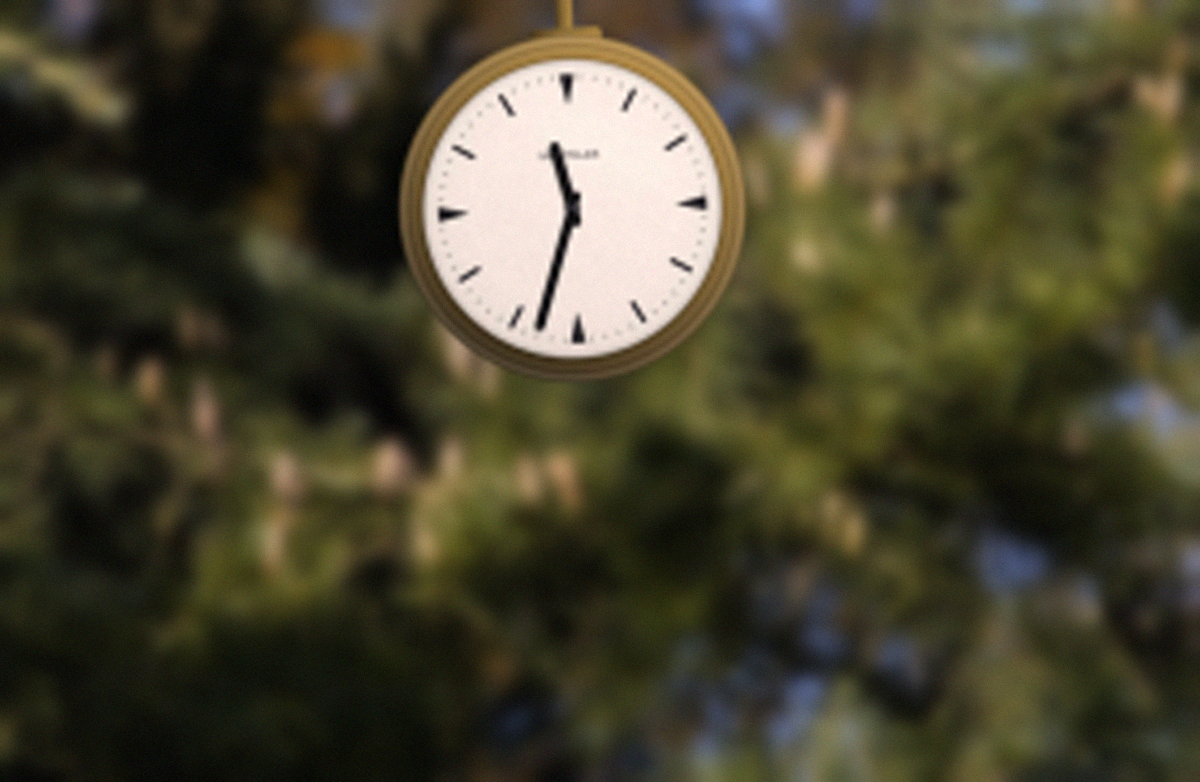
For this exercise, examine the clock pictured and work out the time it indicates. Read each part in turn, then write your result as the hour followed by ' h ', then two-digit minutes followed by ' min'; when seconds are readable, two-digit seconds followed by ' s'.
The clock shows 11 h 33 min
